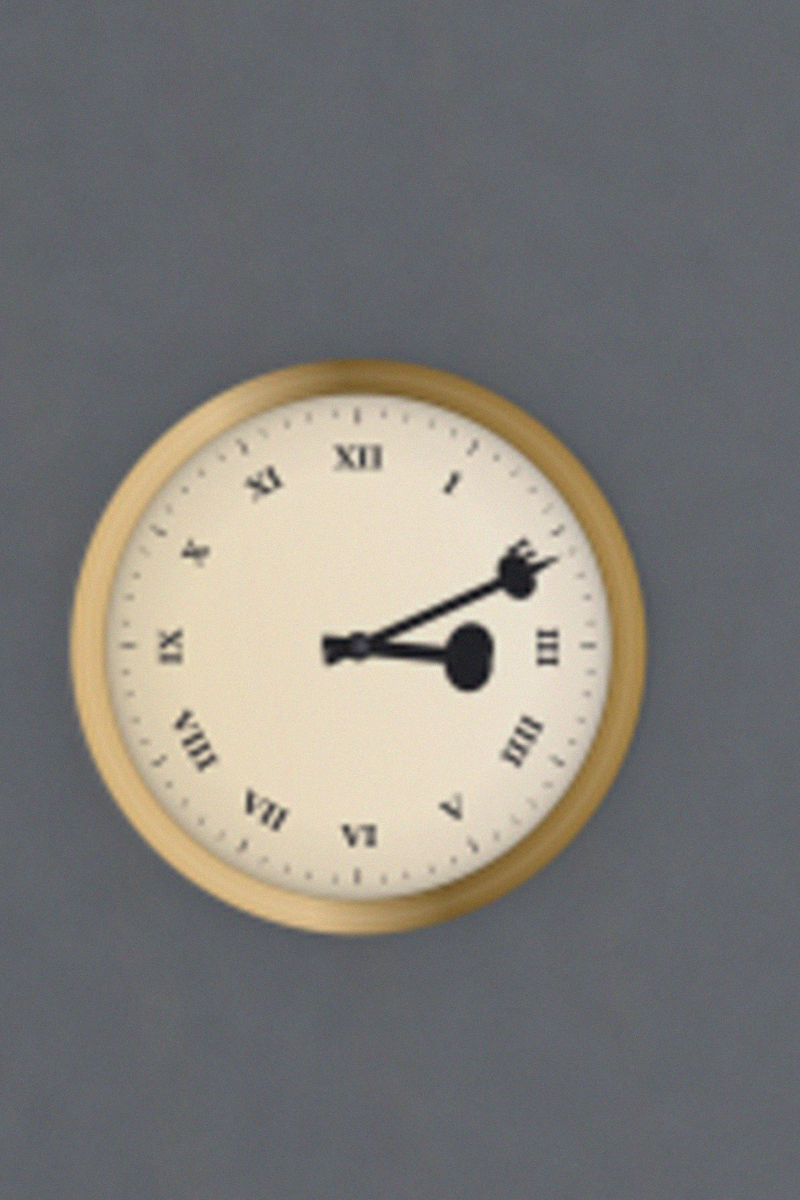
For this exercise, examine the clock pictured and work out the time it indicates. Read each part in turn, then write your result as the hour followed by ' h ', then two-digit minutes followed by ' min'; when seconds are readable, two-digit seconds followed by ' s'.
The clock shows 3 h 11 min
